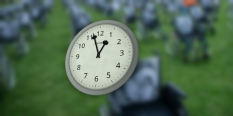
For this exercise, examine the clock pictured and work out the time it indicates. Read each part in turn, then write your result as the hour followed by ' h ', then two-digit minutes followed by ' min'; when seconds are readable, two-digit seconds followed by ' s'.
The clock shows 12 h 57 min
